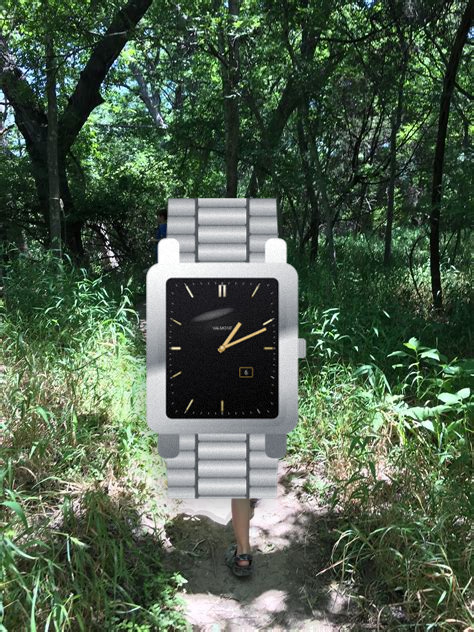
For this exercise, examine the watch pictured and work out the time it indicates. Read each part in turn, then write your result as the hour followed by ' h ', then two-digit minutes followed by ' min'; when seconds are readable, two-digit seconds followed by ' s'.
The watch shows 1 h 11 min
